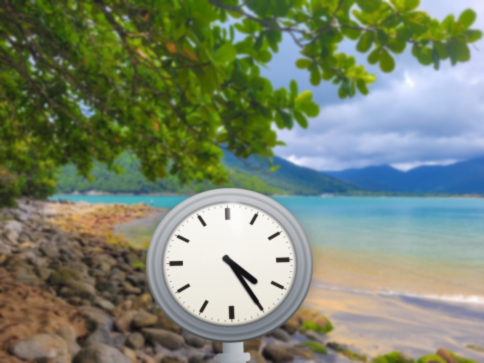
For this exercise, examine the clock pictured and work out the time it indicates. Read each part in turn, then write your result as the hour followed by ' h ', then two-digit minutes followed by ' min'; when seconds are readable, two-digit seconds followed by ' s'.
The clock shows 4 h 25 min
